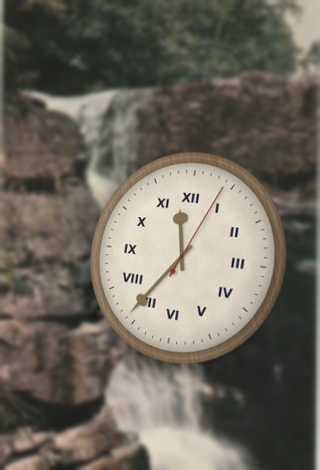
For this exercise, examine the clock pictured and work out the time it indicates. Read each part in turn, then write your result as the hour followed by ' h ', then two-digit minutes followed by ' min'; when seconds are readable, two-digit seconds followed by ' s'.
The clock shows 11 h 36 min 04 s
